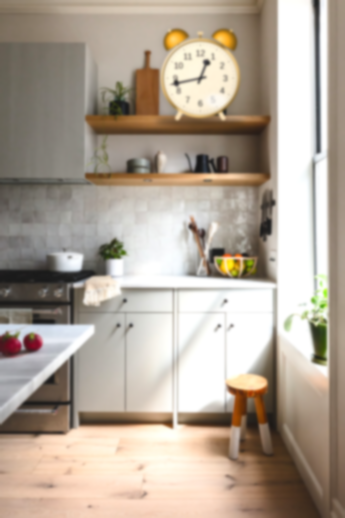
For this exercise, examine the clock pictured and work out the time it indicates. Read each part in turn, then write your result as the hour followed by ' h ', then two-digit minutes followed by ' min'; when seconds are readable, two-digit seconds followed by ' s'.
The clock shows 12 h 43 min
